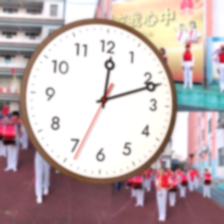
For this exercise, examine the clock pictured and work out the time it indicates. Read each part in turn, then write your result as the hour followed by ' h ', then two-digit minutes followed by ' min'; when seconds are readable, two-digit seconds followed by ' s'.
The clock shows 12 h 11 min 34 s
